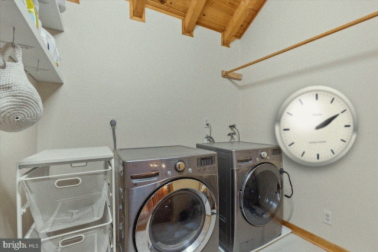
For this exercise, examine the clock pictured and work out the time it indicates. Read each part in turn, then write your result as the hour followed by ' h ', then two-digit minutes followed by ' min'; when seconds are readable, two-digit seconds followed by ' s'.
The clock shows 2 h 10 min
